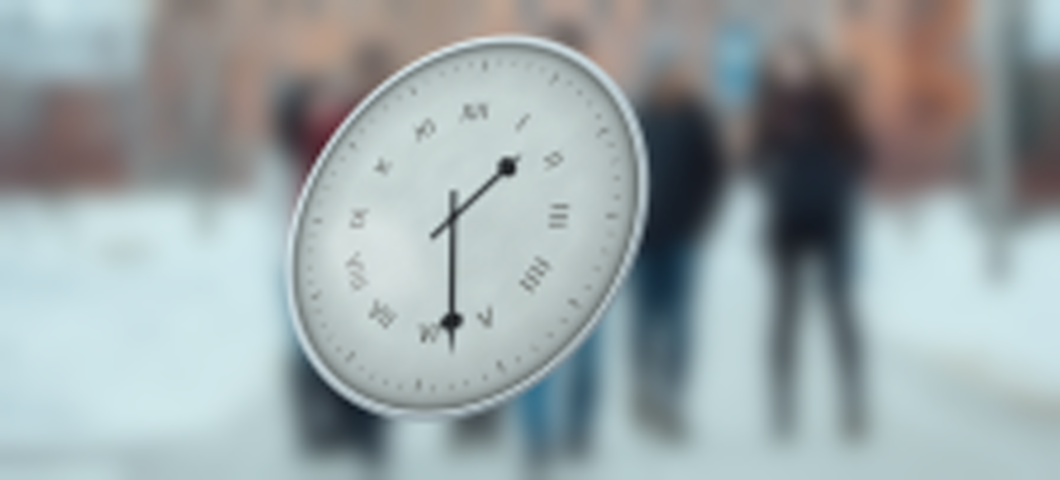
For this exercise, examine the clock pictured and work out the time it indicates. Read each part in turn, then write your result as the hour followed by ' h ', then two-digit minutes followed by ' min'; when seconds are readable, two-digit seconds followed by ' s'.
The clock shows 1 h 28 min
